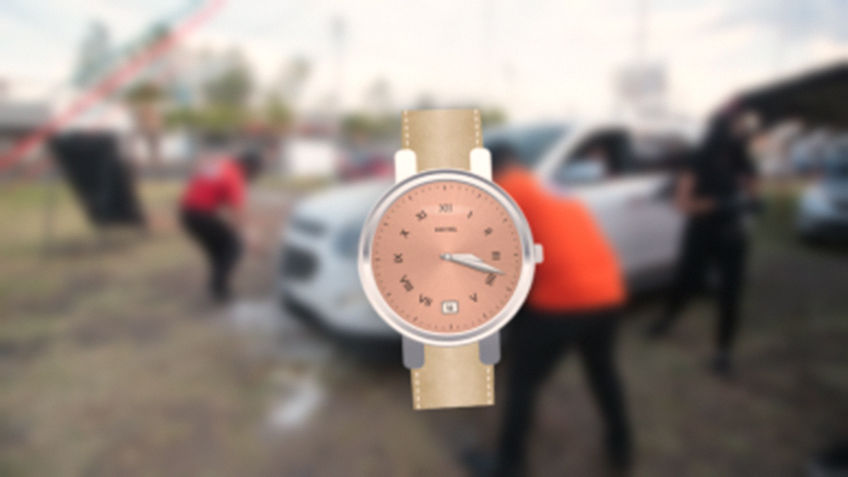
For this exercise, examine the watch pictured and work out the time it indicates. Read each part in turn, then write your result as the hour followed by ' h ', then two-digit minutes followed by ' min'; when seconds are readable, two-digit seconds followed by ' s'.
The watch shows 3 h 18 min
